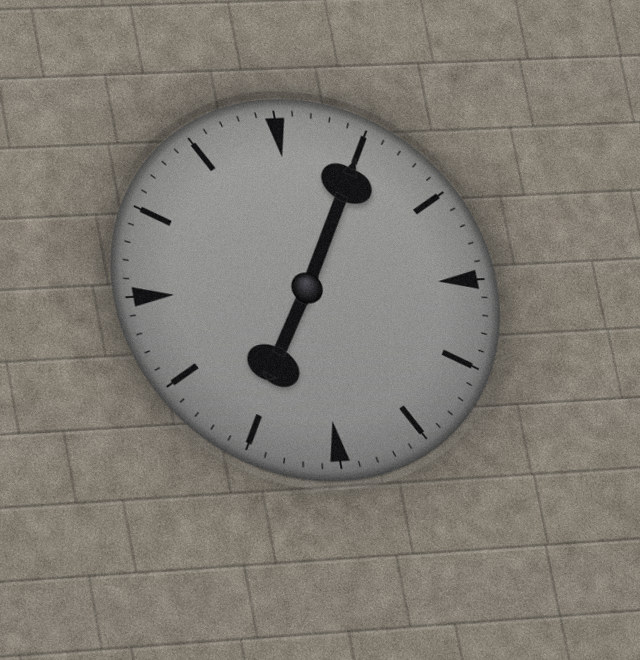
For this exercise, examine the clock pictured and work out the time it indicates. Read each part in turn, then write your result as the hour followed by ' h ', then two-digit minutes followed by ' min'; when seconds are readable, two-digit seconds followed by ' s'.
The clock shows 7 h 05 min
